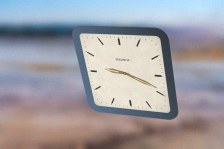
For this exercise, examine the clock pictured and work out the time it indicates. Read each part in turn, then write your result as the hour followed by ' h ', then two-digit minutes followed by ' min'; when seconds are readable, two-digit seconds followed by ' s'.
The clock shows 9 h 19 min
